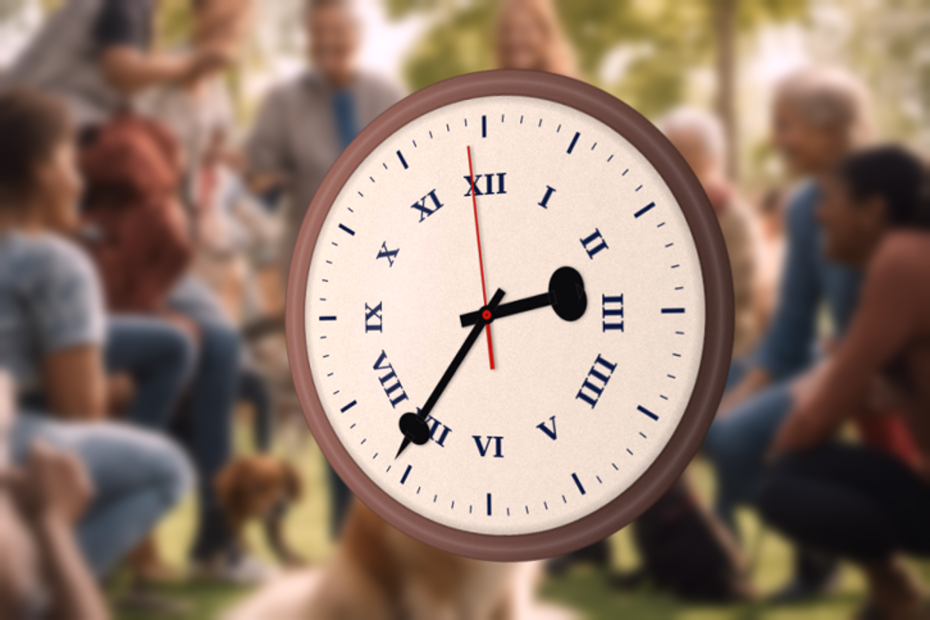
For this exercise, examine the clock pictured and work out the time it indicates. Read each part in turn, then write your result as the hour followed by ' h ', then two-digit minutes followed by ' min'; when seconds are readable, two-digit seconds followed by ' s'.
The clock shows 2 h 35 min 59 s
